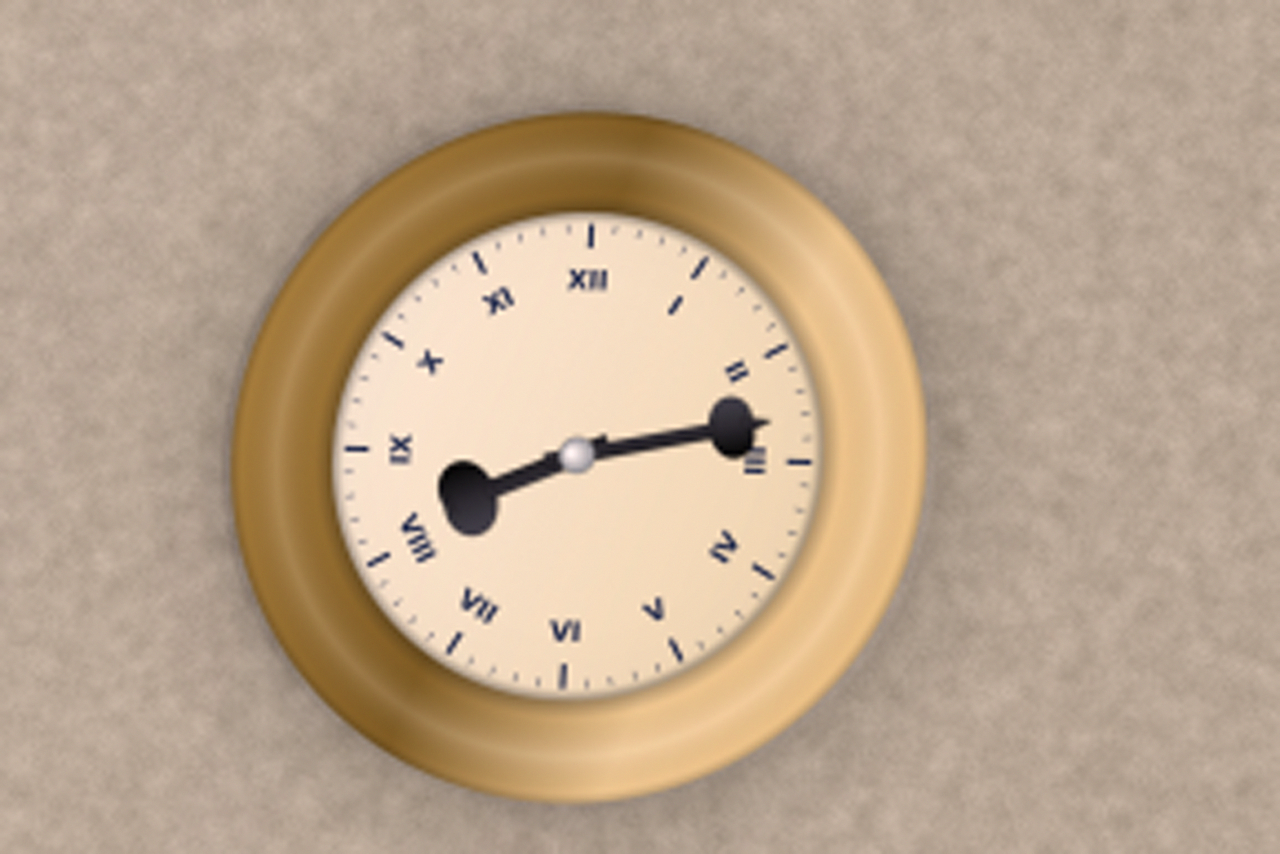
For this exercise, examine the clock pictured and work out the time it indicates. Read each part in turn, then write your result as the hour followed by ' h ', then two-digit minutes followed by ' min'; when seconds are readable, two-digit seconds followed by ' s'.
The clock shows 8 h 13 min
